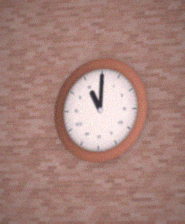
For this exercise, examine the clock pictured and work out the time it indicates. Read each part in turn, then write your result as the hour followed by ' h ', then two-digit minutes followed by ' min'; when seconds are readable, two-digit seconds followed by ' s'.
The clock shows 11 h 00 min
